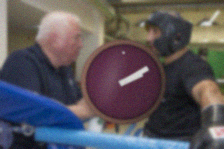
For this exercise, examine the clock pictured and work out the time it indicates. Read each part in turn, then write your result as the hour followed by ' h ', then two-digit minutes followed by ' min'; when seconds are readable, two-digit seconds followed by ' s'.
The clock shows 2 h 10 min
